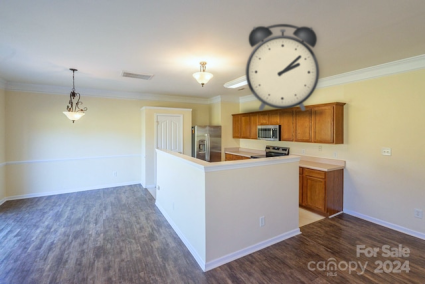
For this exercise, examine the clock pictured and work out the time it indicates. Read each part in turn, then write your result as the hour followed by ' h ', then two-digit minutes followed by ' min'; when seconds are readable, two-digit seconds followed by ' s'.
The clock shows 2 h 08 min
